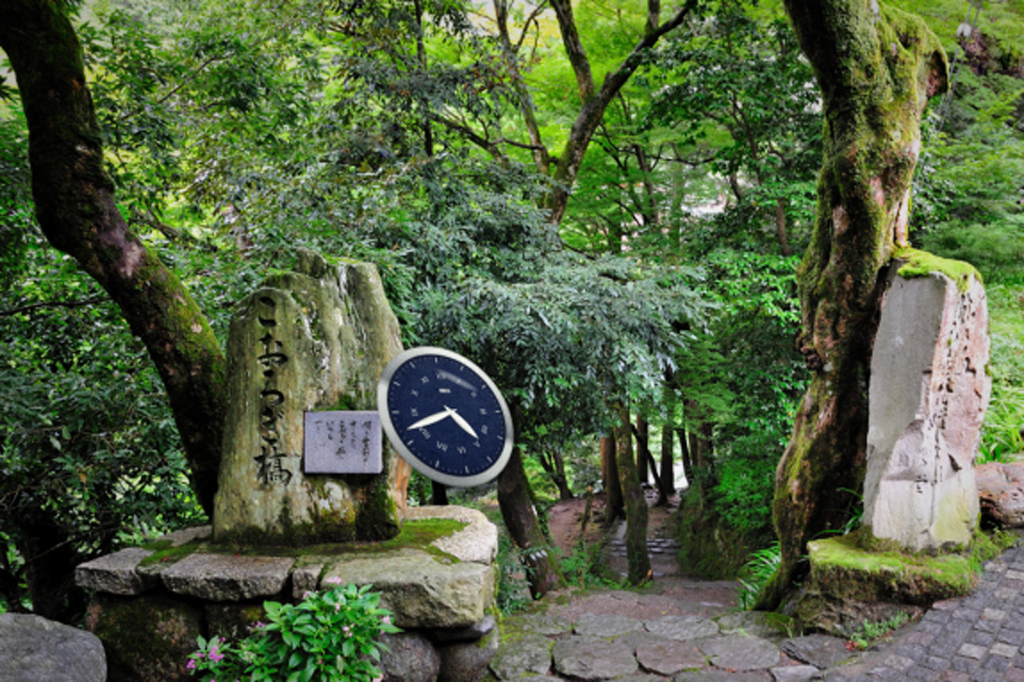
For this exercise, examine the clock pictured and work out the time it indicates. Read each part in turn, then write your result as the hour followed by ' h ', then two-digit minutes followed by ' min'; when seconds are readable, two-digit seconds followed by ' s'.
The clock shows 4 h 42 min
